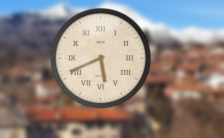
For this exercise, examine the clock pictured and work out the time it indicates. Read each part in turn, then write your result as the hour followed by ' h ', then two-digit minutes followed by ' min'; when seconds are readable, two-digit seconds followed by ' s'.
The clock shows 5 h 41 min
